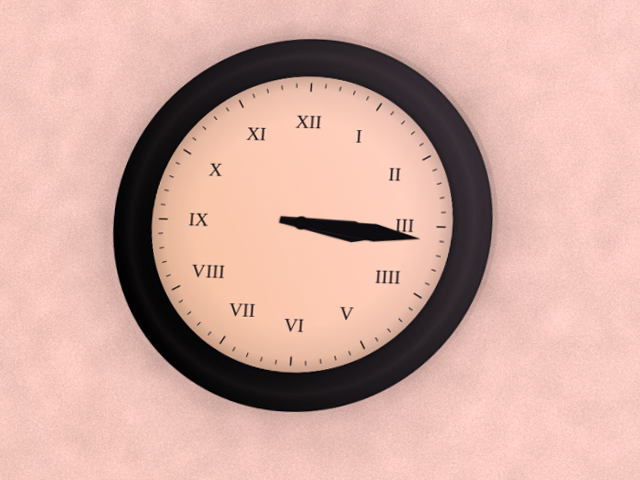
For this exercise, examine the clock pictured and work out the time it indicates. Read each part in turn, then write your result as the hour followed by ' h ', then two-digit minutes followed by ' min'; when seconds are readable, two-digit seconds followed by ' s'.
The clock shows 3 h 16 min
